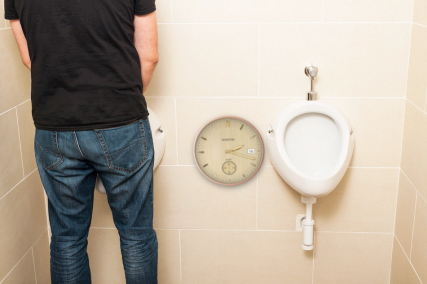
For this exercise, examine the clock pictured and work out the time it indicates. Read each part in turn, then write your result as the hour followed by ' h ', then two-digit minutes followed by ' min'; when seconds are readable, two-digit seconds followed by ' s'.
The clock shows 2 h 18 min
